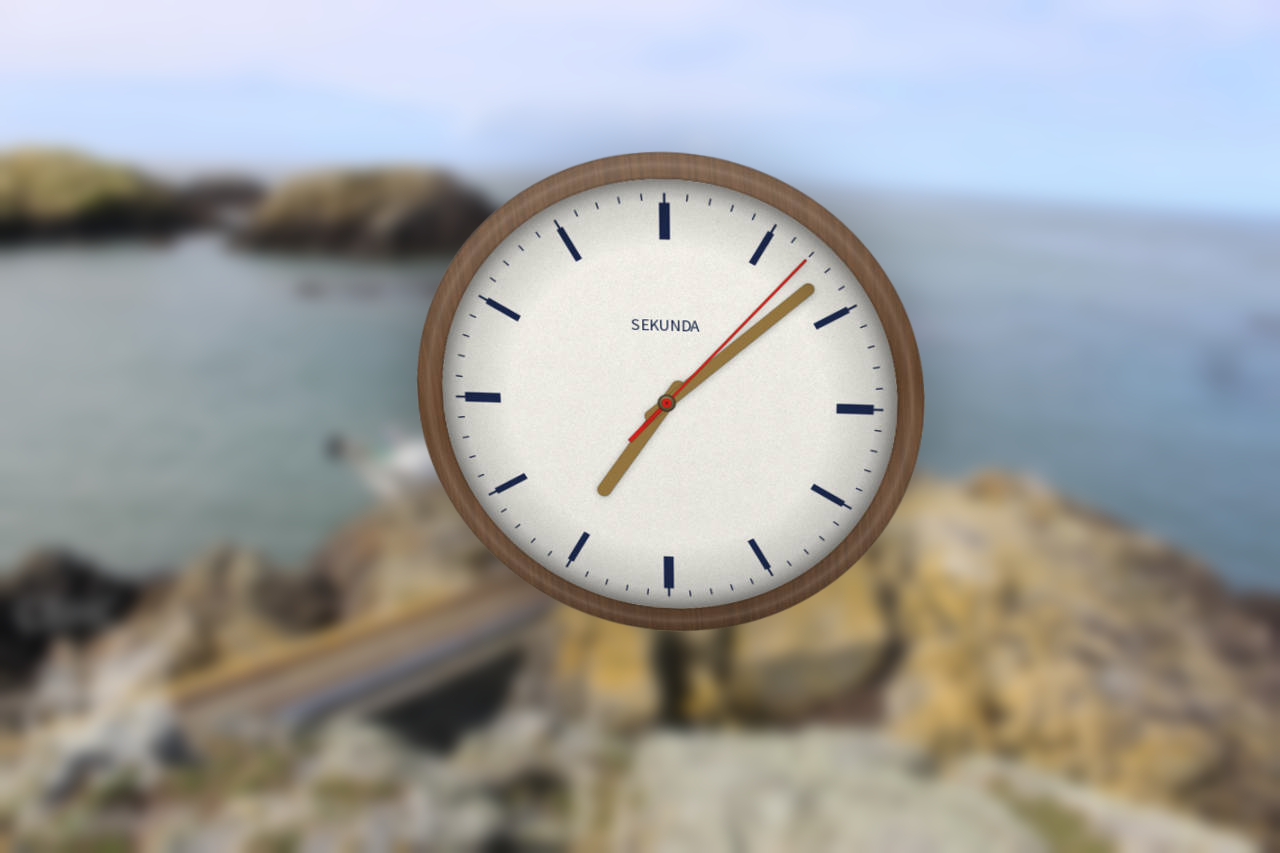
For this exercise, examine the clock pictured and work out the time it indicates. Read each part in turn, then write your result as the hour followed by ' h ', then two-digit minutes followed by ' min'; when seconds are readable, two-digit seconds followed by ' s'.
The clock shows 7 h 08 min 07 s
